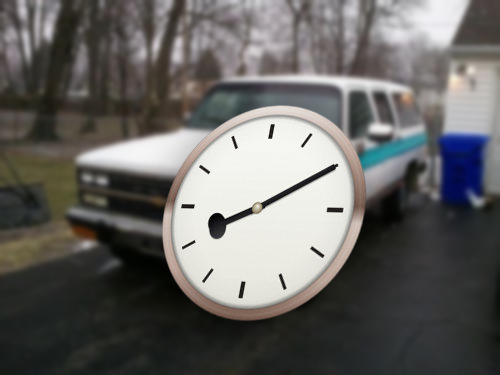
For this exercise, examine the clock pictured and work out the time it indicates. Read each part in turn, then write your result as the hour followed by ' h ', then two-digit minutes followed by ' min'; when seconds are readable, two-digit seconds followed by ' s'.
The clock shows 8 h 10 min
